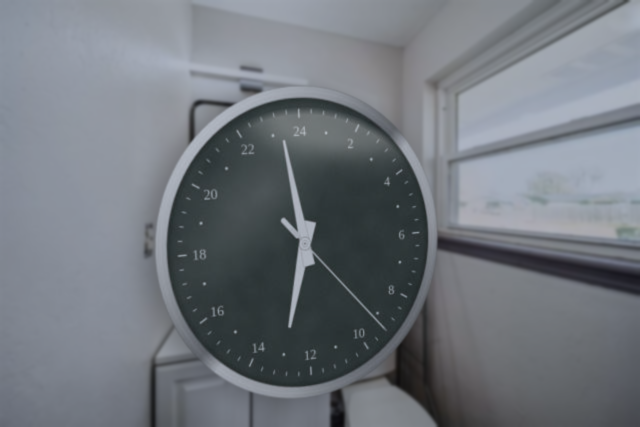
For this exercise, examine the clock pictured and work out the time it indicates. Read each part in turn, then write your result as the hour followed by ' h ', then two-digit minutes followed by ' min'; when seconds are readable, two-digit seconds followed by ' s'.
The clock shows 12 h 58 min 23 s
